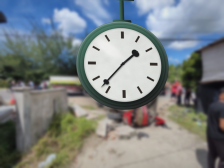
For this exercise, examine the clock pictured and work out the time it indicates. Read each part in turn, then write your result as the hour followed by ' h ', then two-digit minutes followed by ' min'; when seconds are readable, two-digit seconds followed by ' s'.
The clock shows 1 h 37 min
